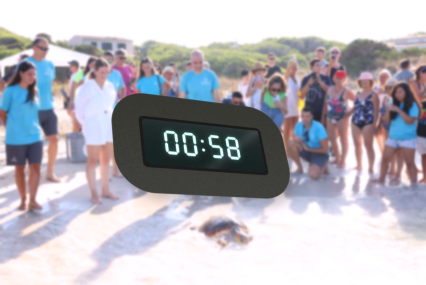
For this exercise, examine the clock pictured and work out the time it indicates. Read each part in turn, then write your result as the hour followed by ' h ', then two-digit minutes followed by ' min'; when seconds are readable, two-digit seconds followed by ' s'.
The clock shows 0 h 58 min
